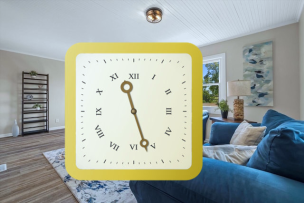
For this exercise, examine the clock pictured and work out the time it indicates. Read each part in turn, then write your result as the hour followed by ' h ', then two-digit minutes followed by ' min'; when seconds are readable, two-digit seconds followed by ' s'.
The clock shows 11 h 27 min
